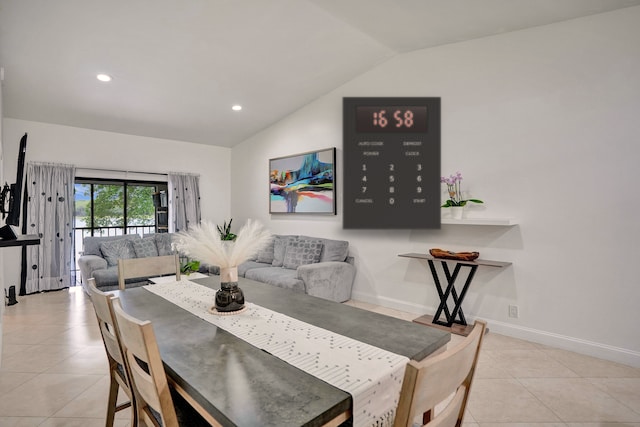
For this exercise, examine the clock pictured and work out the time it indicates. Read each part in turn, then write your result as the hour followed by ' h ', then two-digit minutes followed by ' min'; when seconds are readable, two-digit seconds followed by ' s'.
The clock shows 16 h 58 min
